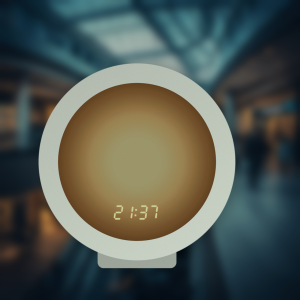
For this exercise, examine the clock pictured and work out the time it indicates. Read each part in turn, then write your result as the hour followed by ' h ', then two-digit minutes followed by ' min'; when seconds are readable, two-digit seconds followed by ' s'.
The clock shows 21 h 37 min
